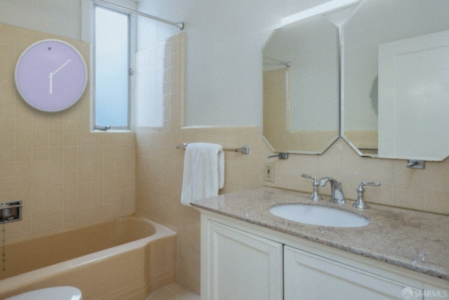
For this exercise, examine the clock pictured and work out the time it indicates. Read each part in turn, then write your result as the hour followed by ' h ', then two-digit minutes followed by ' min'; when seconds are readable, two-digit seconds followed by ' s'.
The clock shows 6 h 09 min
